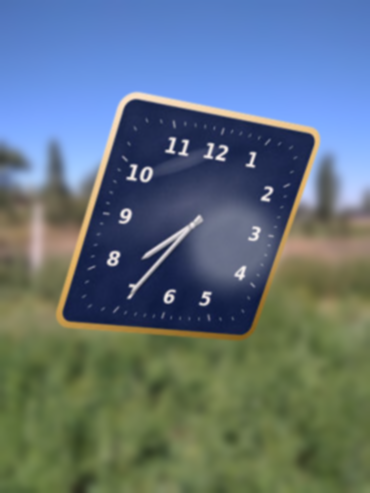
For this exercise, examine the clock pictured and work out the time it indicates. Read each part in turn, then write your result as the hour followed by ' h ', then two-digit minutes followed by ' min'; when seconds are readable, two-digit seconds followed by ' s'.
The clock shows 7 h 35 min
